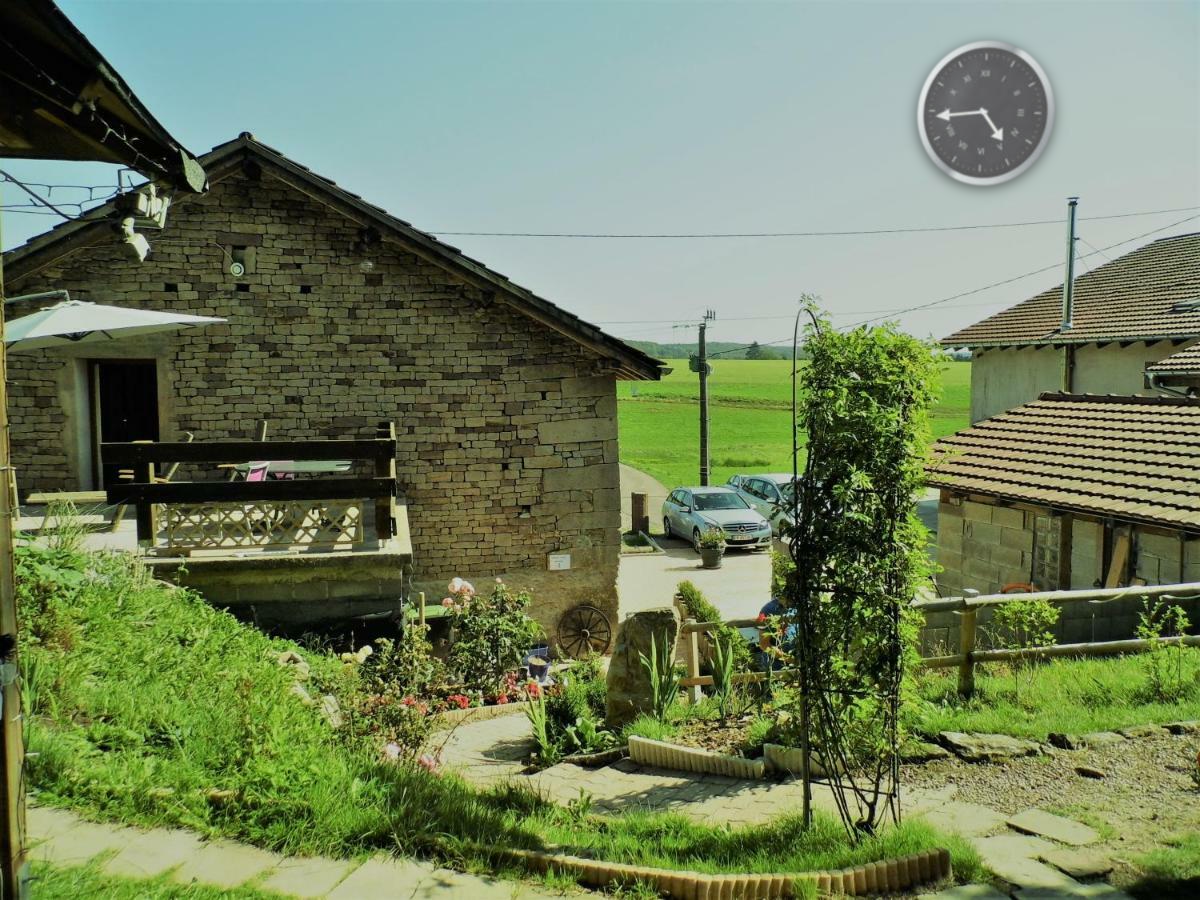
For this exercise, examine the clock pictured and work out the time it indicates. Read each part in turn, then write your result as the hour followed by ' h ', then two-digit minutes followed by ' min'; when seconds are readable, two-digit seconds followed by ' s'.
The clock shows 4 h 44 min
